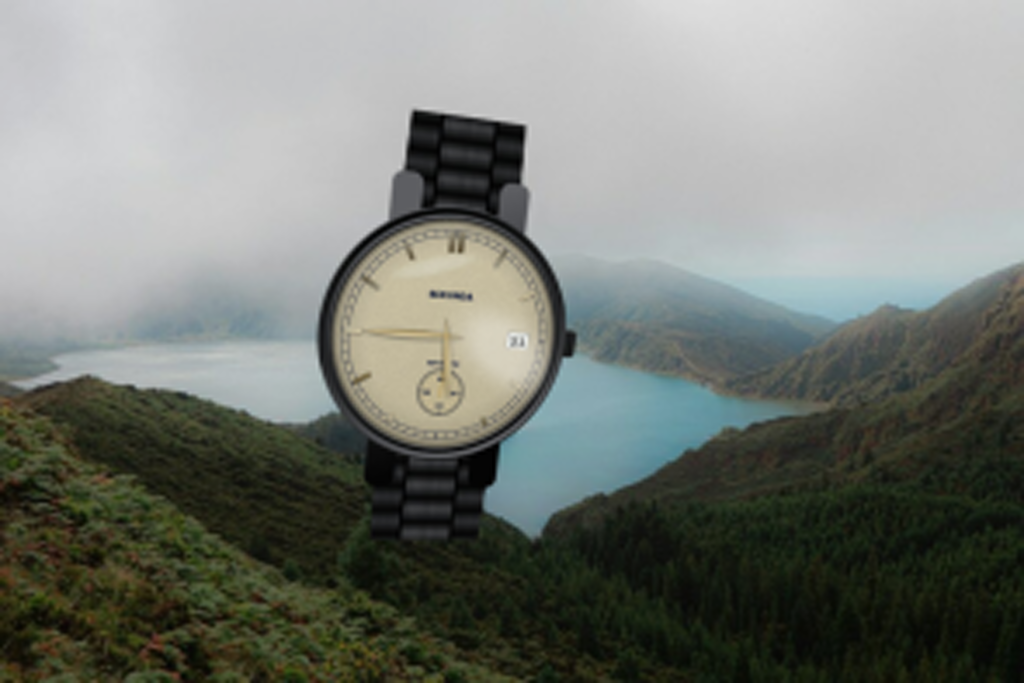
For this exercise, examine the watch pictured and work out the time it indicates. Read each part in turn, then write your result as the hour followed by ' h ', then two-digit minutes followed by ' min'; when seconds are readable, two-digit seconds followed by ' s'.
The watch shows 5 h 45 min
